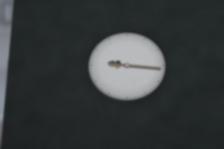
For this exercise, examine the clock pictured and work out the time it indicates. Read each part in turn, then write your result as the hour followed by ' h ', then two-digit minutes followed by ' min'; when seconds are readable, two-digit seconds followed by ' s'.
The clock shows 9 h 16 min
